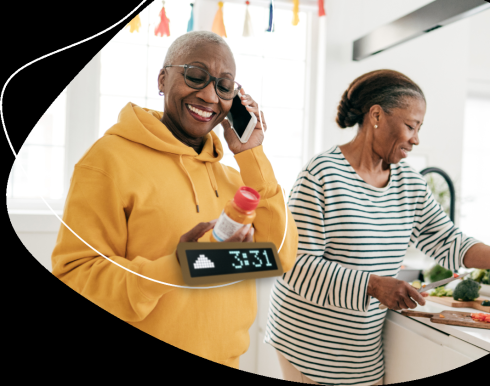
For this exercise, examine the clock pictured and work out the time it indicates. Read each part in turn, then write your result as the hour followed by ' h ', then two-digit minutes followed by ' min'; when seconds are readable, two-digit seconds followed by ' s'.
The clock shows 3 h 31 min
